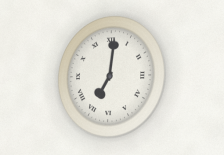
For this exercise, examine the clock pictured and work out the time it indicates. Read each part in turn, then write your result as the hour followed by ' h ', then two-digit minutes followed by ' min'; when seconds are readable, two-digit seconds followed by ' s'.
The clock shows 7 h 01 min
